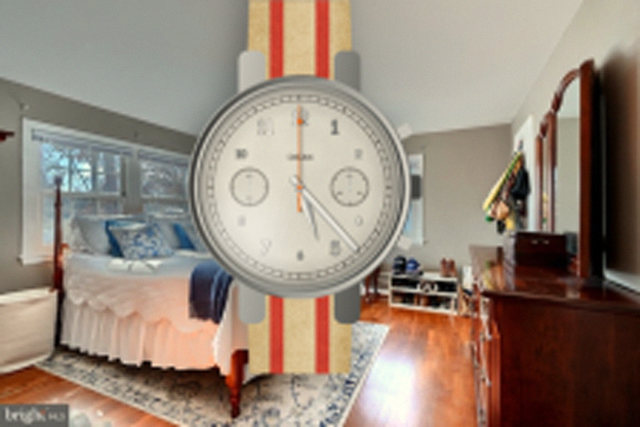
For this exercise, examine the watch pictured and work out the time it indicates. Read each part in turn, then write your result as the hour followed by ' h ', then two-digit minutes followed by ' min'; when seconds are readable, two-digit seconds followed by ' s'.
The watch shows 5 h 23 min
